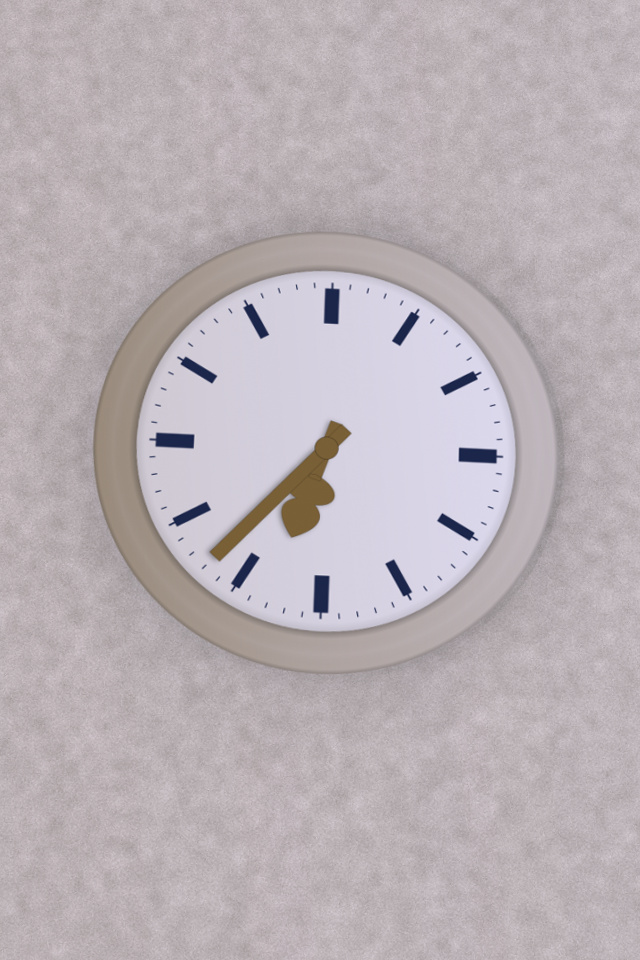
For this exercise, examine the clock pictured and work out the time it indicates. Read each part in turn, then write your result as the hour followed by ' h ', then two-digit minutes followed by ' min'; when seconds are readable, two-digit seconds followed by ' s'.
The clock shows 6 h 37 min
